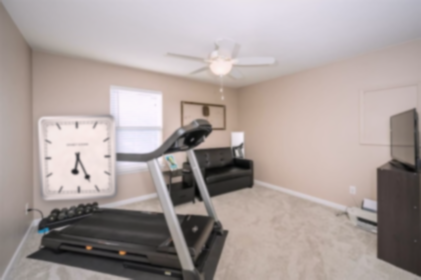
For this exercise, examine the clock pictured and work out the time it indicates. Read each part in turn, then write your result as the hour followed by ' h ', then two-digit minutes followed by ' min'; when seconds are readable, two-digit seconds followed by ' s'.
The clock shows 6 h 26 min
